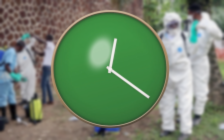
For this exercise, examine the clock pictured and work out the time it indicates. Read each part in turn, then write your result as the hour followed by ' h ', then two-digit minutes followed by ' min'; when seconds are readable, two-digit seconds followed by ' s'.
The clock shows 12 h 21 min
